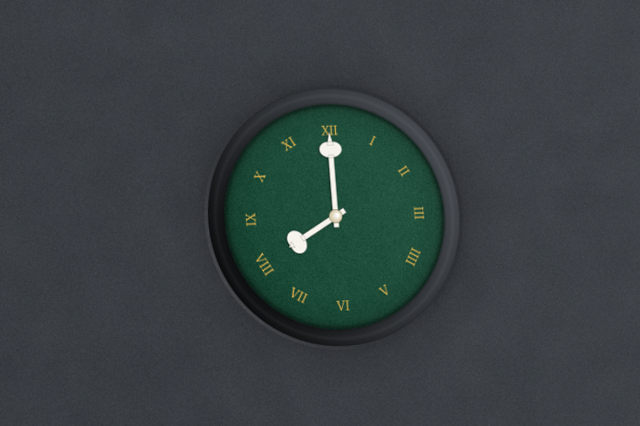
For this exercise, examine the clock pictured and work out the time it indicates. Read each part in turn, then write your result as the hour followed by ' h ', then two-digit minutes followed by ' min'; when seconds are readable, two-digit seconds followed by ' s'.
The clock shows 8 h 00 min
